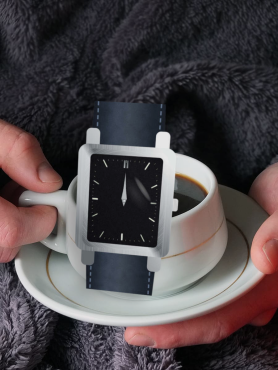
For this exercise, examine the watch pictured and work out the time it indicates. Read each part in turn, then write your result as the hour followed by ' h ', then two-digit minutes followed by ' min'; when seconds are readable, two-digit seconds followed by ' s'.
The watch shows 12 h 00 min
